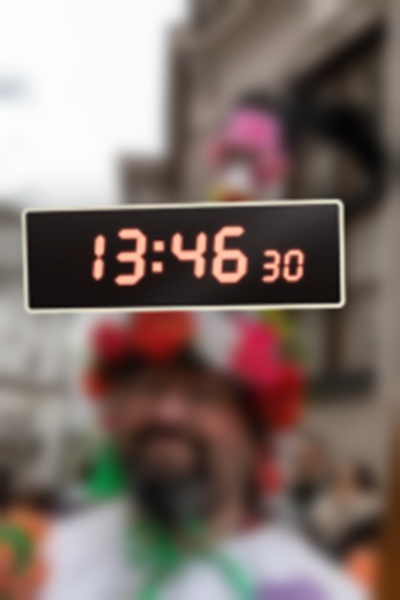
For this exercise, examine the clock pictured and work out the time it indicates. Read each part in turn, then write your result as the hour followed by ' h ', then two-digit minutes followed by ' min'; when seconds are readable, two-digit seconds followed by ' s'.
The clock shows 13 h 46 min 30 s
